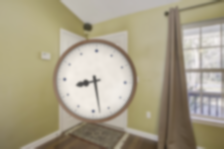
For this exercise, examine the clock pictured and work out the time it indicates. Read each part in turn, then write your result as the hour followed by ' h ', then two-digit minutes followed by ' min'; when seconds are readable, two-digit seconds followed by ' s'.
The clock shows 8 h 28 min
